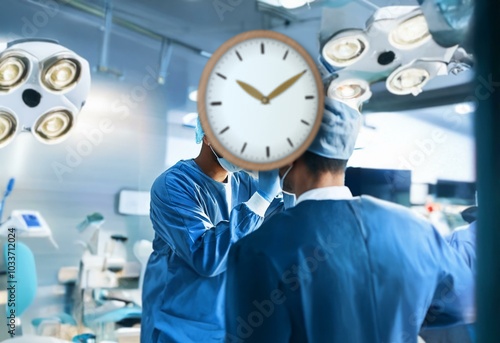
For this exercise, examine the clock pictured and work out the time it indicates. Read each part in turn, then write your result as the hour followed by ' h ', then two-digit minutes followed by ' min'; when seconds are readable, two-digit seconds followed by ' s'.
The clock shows 10 h 10 min
